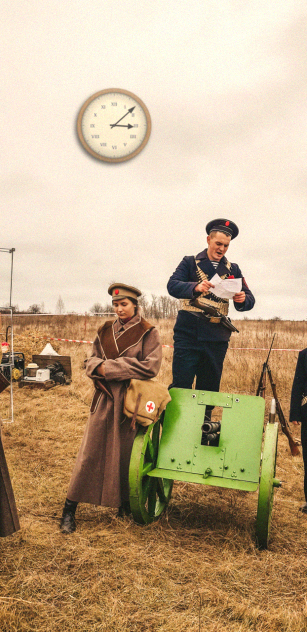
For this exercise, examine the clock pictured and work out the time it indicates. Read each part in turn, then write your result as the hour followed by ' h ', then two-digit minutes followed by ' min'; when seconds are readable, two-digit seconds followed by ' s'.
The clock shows 3 h 08 min
